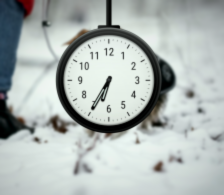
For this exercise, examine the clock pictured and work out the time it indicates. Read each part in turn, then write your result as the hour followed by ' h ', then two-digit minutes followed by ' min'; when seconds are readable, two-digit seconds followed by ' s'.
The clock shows 6 h 35 min
